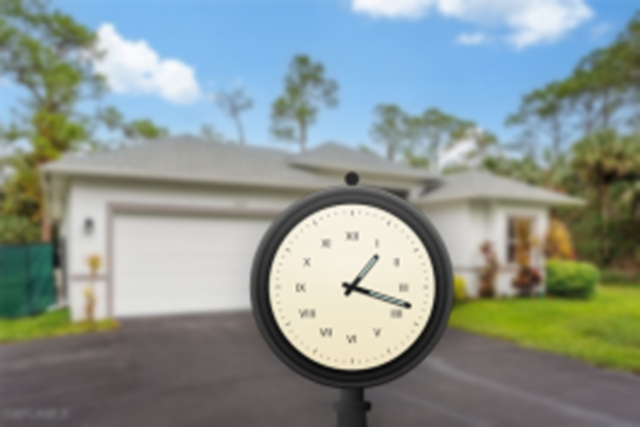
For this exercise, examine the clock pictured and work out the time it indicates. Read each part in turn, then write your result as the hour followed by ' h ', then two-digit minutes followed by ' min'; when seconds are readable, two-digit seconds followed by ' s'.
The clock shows 1 h 18 min
